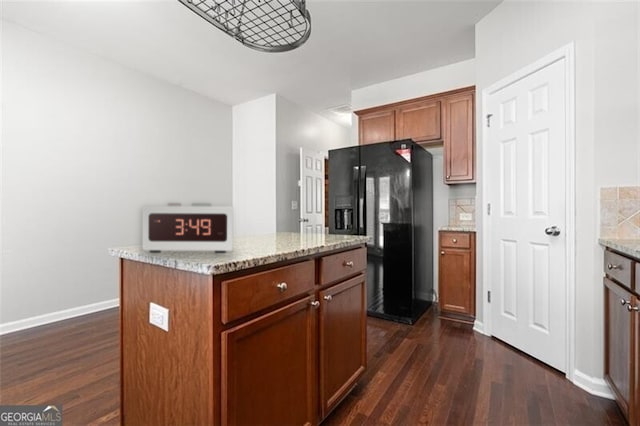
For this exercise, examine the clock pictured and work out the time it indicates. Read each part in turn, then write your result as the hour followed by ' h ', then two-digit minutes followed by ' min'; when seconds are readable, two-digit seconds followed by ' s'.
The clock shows 3 h 49 min
